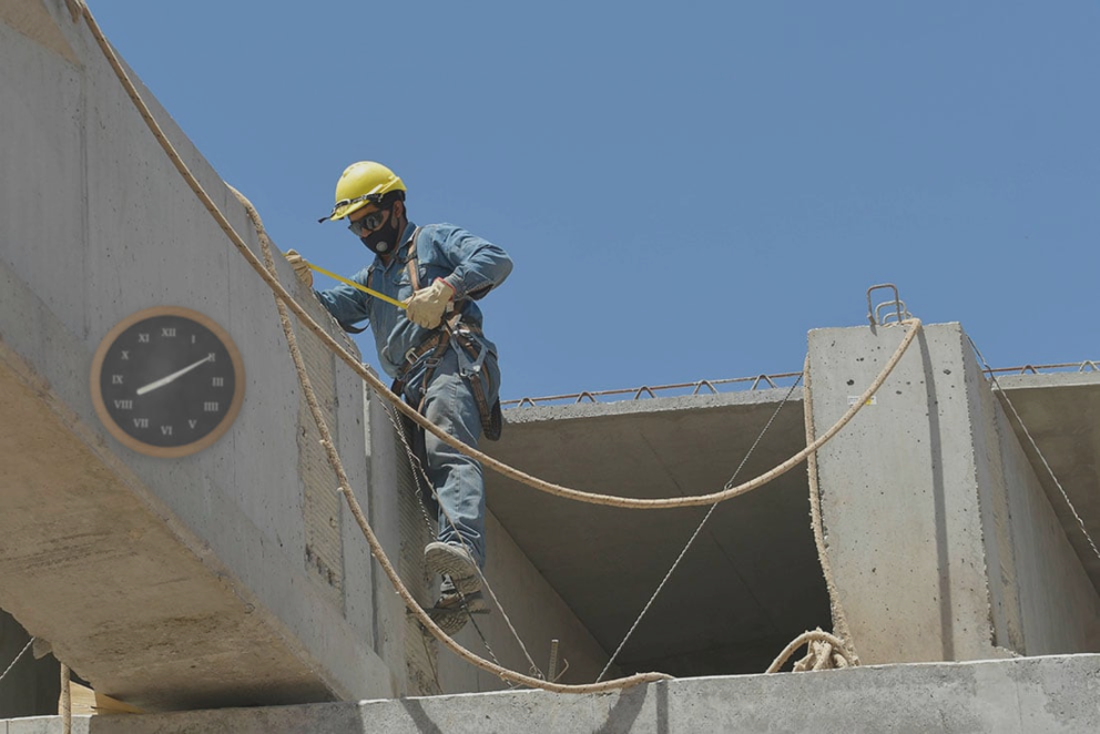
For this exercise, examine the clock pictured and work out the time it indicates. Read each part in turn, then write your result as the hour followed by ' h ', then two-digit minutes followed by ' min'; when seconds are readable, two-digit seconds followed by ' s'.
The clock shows 8 h 10 min
